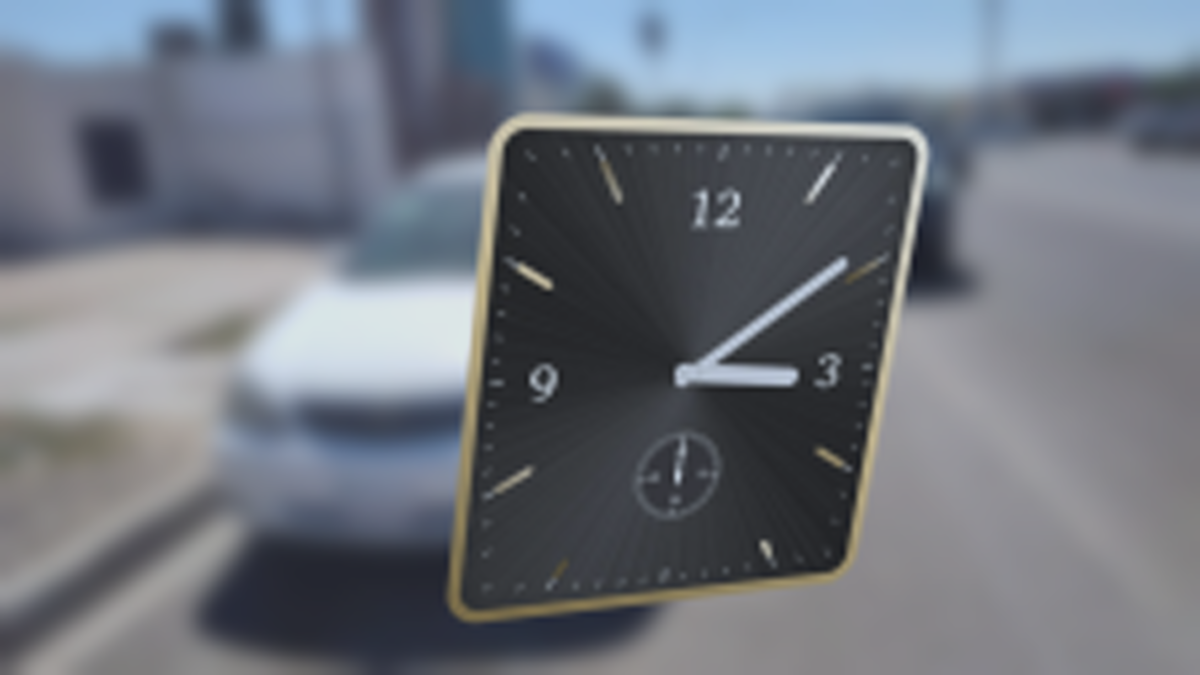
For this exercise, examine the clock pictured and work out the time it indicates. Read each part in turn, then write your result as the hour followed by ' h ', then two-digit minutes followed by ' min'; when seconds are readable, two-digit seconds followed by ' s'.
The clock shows 3 h 09 min
